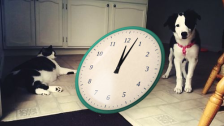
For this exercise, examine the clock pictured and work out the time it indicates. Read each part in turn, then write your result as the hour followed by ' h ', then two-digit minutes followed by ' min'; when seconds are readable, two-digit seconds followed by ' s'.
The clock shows 12 h 03 min
